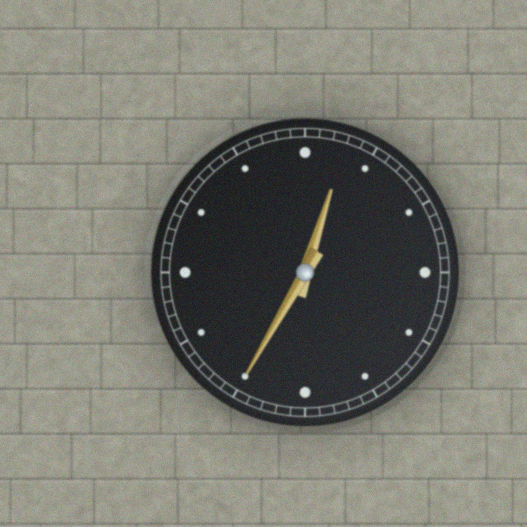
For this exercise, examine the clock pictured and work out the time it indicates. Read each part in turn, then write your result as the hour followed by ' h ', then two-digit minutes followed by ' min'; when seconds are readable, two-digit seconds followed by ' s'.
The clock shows 12 h 35 min
